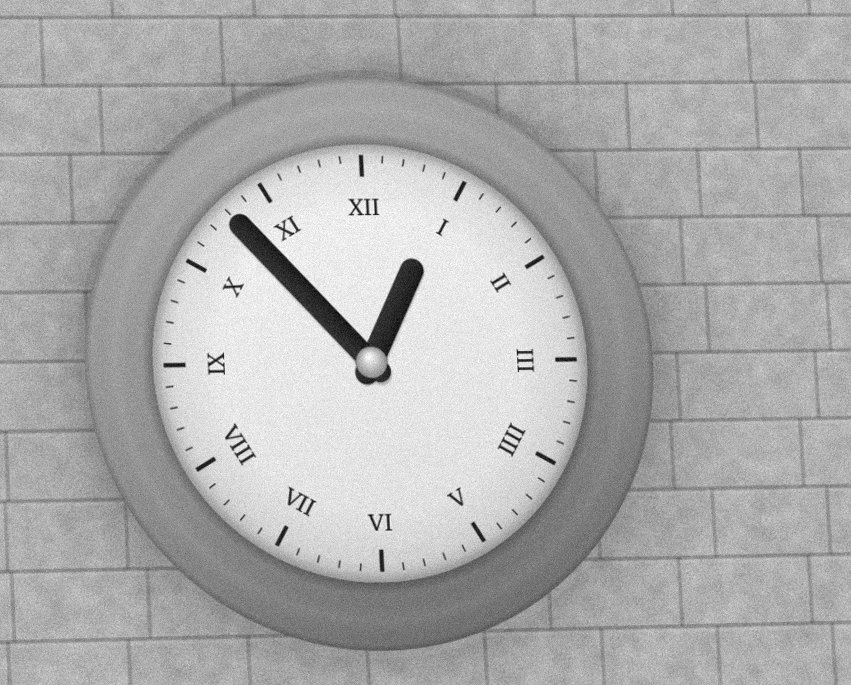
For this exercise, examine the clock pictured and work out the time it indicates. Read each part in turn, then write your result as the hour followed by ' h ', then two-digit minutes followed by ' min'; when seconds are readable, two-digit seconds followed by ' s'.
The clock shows 12 h 53 min
